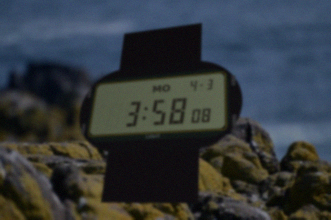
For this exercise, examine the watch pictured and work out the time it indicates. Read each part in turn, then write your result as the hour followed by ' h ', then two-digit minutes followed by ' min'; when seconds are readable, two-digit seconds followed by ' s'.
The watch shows 3 h 58 min 08 s
